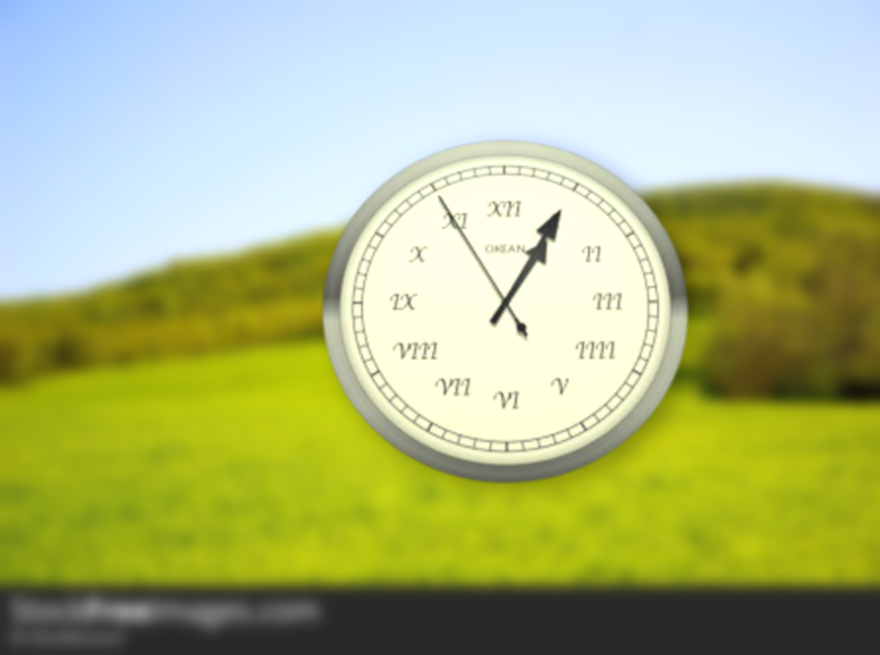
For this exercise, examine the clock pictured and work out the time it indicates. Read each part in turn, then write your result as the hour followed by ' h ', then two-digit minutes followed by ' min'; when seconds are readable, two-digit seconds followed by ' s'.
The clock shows 1 h 04 min 55 s
